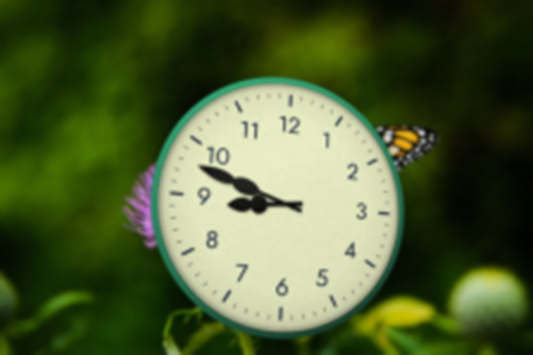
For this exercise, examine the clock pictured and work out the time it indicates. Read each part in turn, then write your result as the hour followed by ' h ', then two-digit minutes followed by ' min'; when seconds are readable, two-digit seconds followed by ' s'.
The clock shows 8 h 48 min
